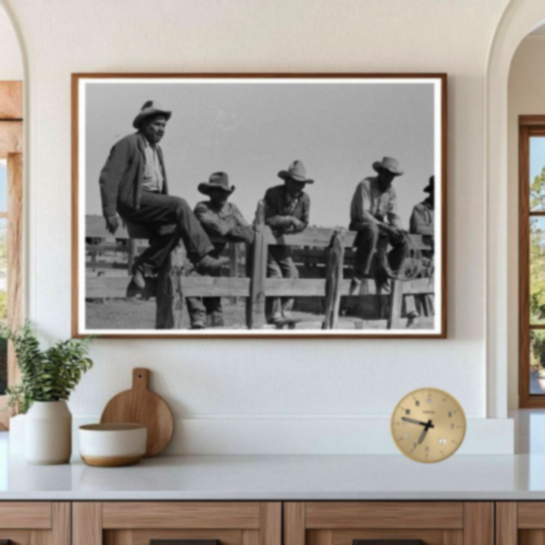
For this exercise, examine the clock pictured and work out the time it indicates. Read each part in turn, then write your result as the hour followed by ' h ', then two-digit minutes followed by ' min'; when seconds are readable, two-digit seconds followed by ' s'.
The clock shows 6 h 47 min
